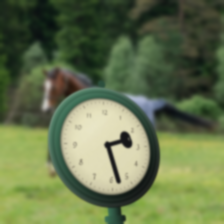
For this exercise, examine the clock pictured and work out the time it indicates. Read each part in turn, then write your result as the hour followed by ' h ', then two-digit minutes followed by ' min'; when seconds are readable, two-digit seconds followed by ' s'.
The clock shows 2 h 28 min
